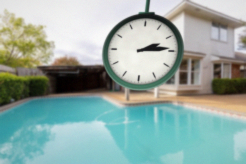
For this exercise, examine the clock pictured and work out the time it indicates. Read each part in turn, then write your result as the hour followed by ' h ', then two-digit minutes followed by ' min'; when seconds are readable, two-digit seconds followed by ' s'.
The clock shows 2 h 14 min
